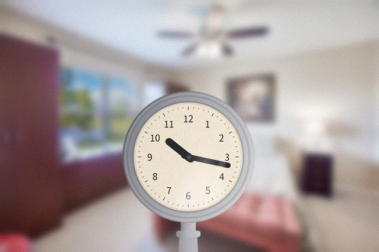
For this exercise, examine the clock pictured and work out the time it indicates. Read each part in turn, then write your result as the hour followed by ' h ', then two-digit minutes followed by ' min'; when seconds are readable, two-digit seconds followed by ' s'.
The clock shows 10 h 17 min
